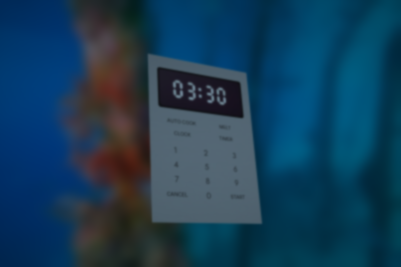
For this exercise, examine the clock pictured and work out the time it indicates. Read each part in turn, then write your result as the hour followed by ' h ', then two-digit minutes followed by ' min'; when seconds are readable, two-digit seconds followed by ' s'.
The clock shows 3 h 30 min
